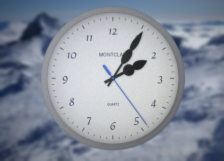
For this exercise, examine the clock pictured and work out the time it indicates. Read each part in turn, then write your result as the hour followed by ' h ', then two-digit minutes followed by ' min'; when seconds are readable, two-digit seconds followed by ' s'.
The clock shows 2 h 05 min 24 s
